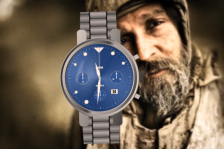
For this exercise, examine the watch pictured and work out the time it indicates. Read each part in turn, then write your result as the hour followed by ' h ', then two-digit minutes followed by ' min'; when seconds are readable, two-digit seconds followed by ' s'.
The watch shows 11 h 31 min
